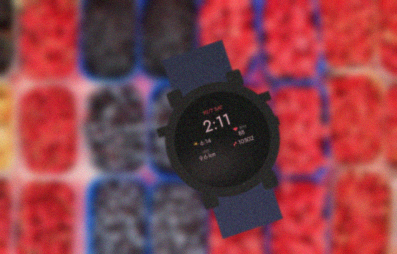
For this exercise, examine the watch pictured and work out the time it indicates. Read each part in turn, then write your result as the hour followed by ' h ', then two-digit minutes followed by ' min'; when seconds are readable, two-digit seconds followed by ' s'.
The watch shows 2 h 11 min
